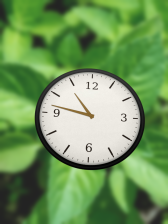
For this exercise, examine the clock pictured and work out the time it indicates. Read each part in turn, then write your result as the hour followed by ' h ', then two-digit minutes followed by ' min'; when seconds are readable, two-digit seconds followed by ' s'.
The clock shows 10 h 47 min
